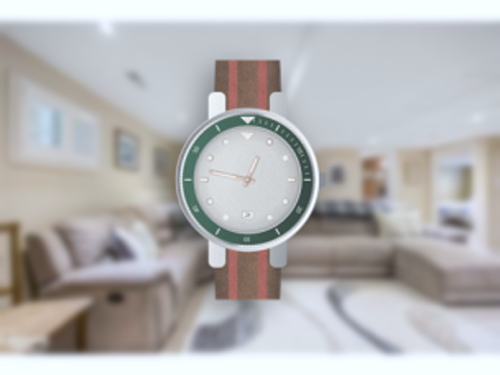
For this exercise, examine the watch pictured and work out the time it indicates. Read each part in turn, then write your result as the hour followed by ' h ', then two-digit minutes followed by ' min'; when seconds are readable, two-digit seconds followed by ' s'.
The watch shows 12 h 47 min
